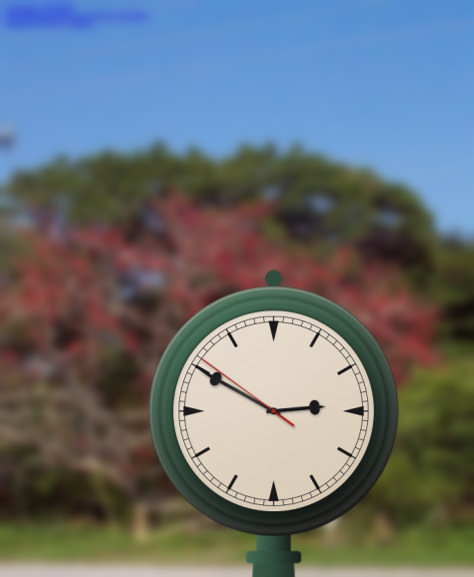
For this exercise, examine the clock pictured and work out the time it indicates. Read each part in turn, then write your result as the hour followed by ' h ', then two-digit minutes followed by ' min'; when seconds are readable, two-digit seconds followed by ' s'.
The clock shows 2 h 49 min 51 s
